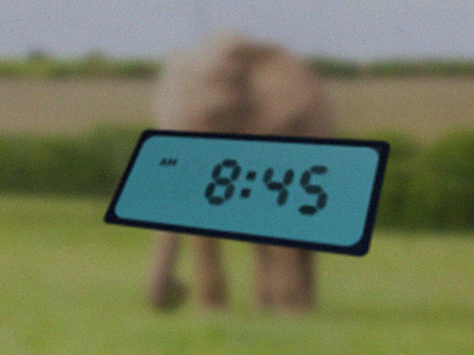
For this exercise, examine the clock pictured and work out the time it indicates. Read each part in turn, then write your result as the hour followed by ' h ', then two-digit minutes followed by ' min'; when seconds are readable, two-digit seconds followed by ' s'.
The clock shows 8 h 45 min
